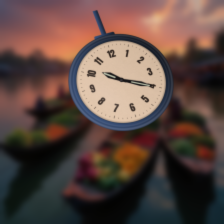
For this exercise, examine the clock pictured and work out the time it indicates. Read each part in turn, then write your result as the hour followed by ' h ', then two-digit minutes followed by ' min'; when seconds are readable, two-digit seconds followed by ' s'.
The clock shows 10 h 20 min
